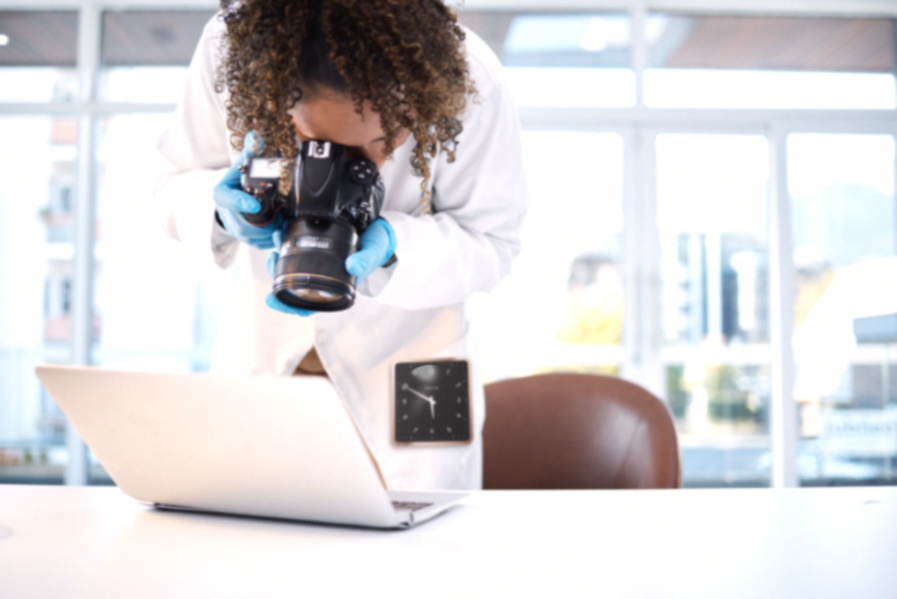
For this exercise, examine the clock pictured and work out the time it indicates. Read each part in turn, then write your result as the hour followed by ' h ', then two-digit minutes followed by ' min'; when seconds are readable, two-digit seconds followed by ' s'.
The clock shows 5 h 50 min
